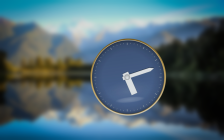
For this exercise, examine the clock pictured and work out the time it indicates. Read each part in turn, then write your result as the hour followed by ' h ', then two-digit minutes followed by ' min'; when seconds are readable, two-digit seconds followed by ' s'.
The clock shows 5 h 12 min
